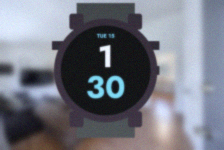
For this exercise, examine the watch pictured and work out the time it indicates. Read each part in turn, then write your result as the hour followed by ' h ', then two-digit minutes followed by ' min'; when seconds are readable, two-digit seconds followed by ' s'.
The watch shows 1 h 30 min
